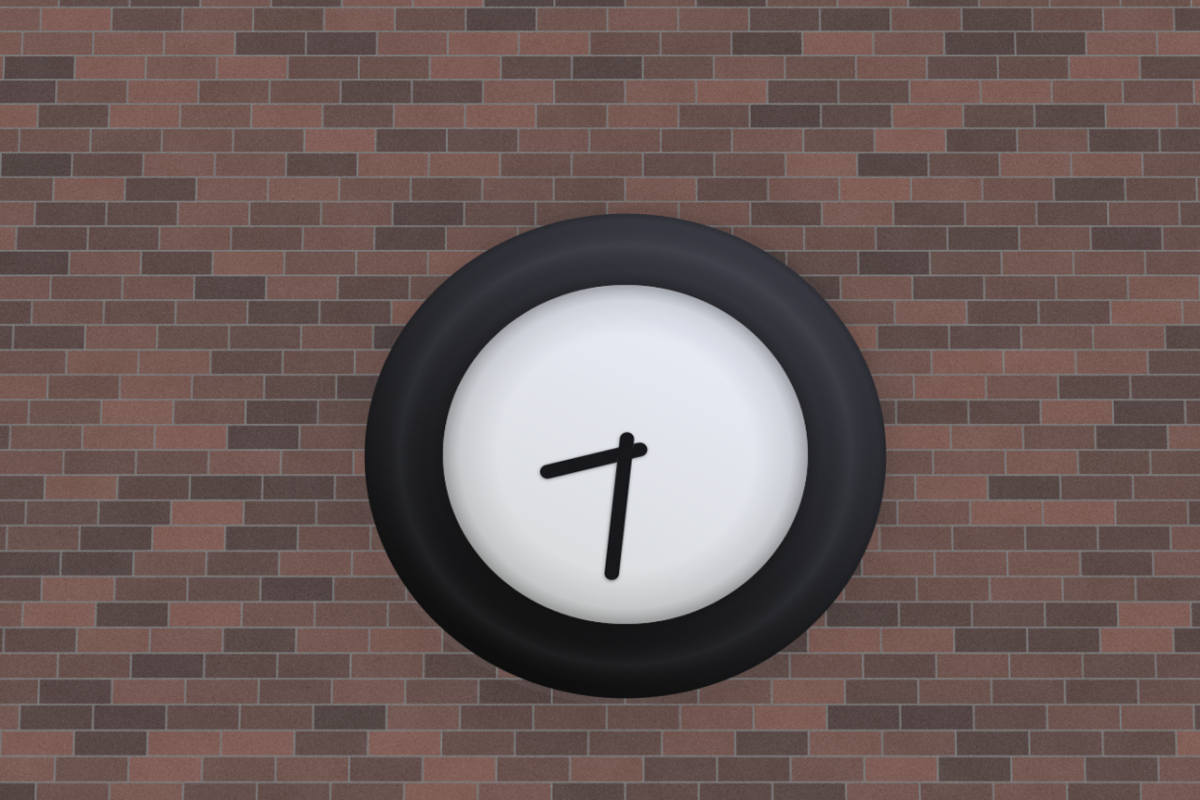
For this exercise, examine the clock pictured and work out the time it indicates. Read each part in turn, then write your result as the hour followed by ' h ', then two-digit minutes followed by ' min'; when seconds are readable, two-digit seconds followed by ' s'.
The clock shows 8 h 31 min
